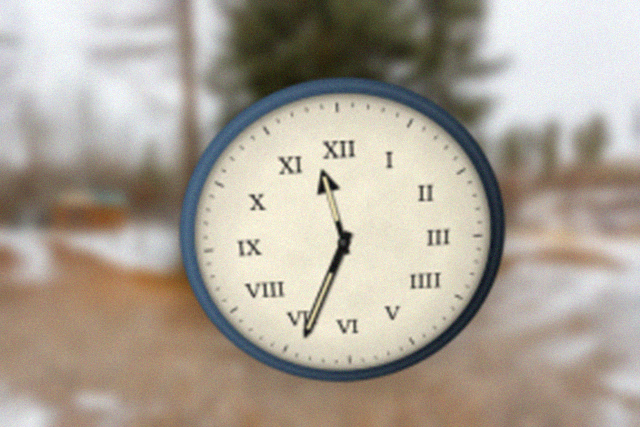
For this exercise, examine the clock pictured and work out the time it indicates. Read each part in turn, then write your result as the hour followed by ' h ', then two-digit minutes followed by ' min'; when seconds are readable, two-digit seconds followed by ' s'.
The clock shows 11 h 34 min
